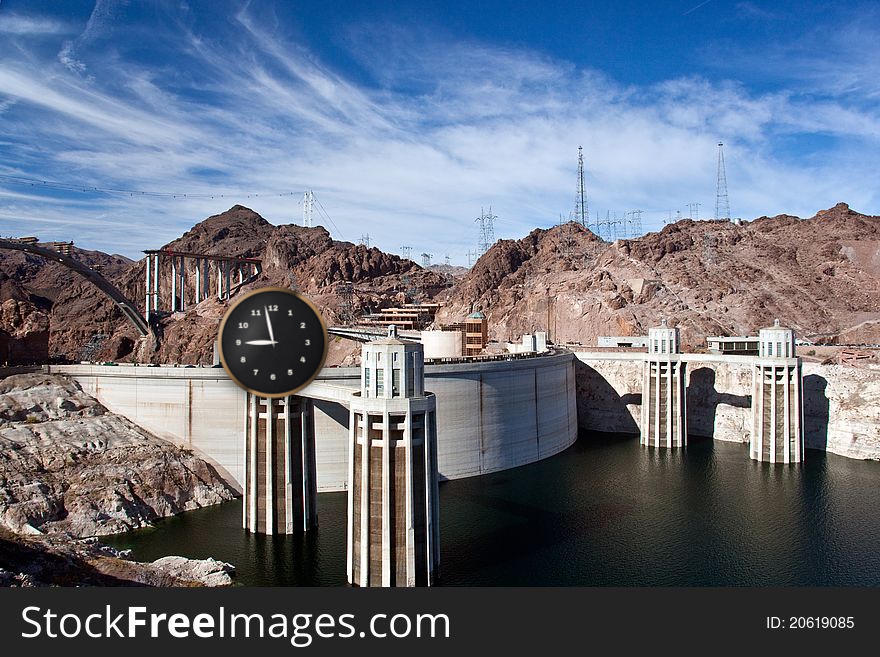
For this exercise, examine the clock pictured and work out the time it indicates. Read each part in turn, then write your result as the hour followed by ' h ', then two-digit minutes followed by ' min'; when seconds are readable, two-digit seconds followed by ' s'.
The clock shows 8 h 58 min
